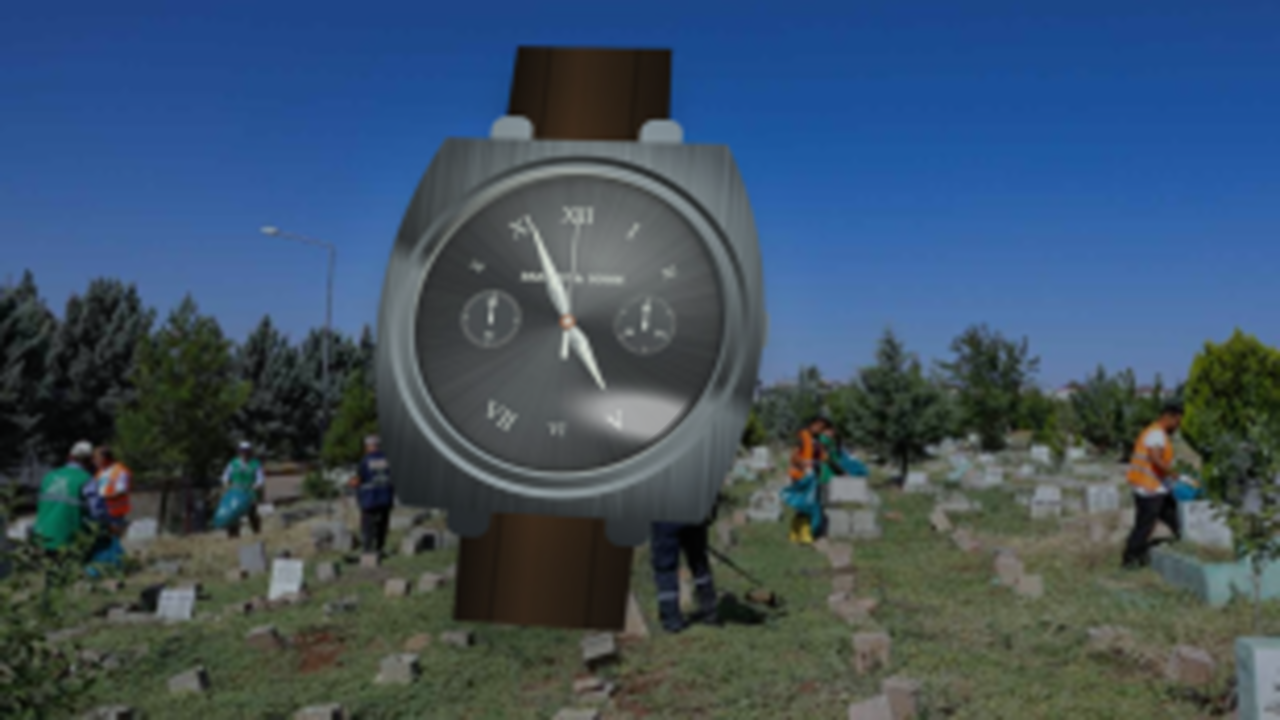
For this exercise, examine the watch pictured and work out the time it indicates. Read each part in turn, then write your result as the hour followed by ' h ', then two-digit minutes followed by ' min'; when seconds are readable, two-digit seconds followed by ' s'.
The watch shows 4 h 56 min
